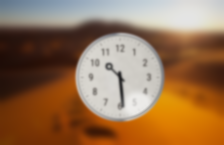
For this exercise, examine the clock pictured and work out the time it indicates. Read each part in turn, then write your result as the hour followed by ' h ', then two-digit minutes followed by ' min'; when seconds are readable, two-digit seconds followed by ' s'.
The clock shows 10 h 29 min
